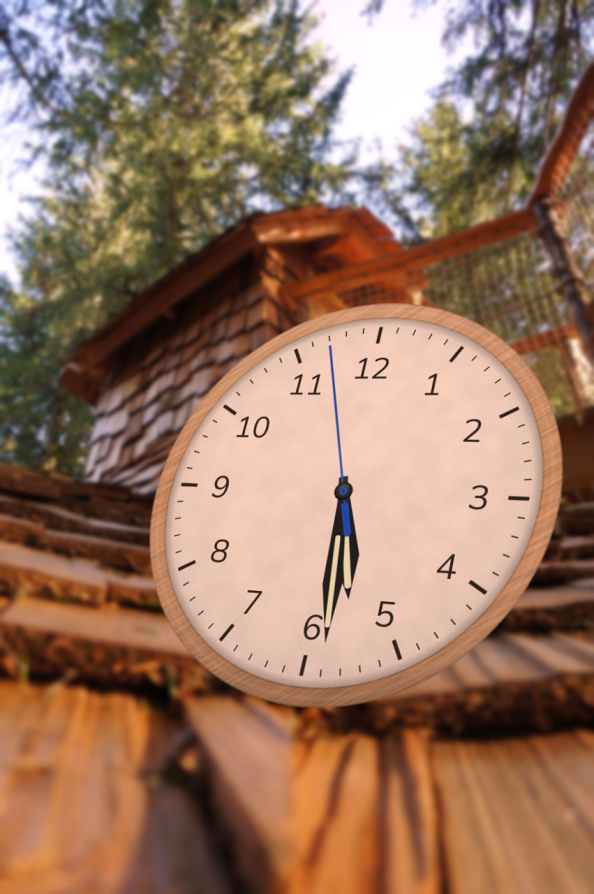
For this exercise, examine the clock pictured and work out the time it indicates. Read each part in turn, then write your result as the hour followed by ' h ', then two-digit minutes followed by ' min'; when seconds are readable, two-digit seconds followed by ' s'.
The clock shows 5 h 28 min 57 s
